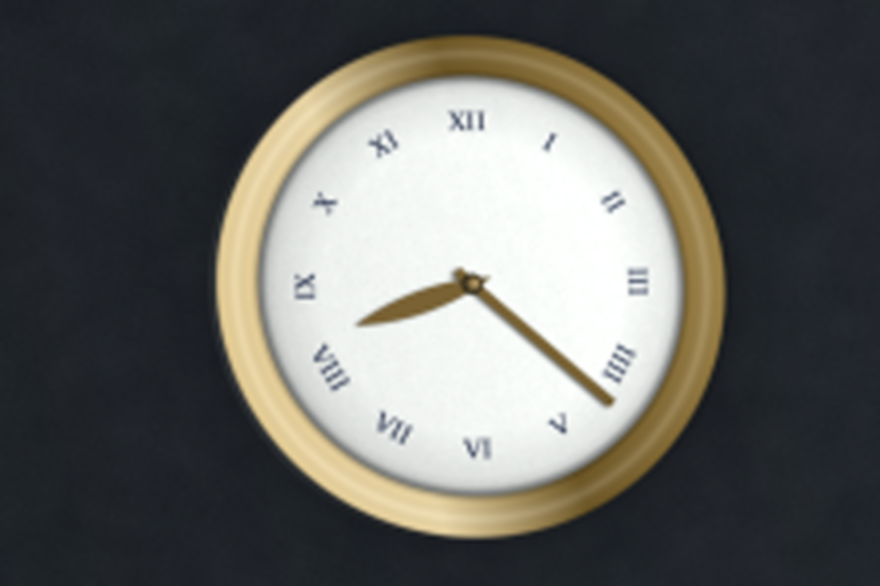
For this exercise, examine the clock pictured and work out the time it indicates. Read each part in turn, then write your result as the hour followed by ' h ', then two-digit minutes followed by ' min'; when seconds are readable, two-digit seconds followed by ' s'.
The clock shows 8 h 22 min
